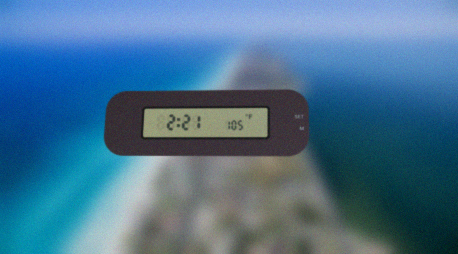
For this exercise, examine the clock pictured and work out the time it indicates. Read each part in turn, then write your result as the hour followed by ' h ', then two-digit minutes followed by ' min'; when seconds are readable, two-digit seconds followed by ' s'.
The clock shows 2 h 21 min
